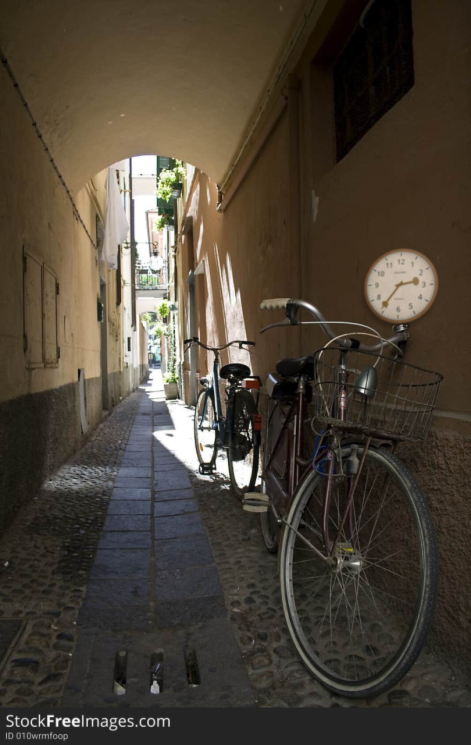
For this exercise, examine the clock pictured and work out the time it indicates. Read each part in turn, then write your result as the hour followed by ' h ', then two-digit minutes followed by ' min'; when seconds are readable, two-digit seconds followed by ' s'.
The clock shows 2 h 36 min
